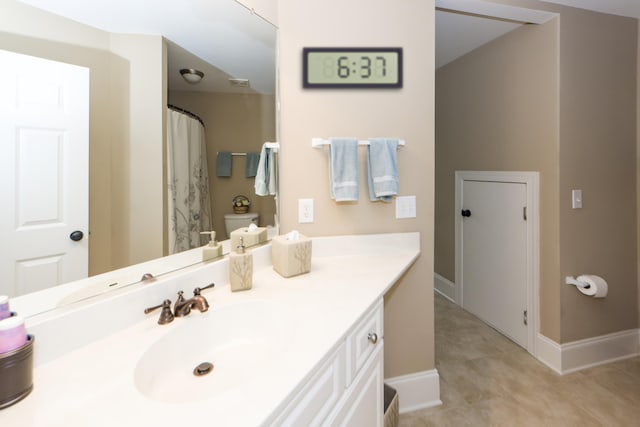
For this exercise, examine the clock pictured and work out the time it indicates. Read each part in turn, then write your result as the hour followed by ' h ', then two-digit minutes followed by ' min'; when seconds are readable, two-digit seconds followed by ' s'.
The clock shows 6 h 37 min
